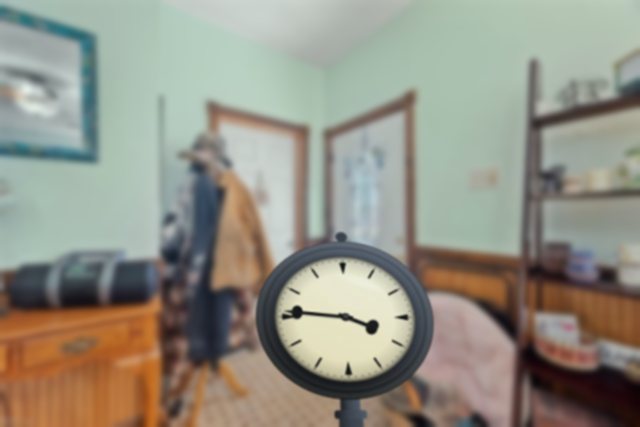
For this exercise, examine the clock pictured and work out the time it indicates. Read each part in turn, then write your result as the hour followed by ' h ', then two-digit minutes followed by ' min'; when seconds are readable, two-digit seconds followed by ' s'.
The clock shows 3 h 46 min
